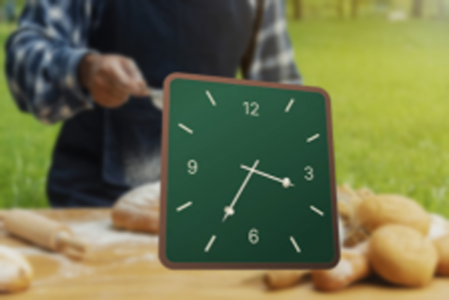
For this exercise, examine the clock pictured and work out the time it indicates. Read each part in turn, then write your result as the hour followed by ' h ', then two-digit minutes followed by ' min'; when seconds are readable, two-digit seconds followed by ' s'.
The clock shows 3 h 35 min
